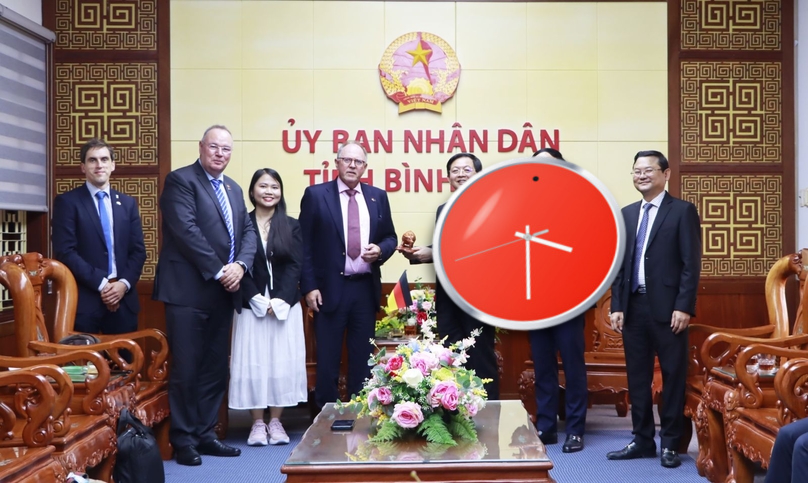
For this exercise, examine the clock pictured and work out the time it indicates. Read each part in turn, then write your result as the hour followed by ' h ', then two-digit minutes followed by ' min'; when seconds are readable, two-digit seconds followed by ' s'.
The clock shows 3 h 28 min 41 s
